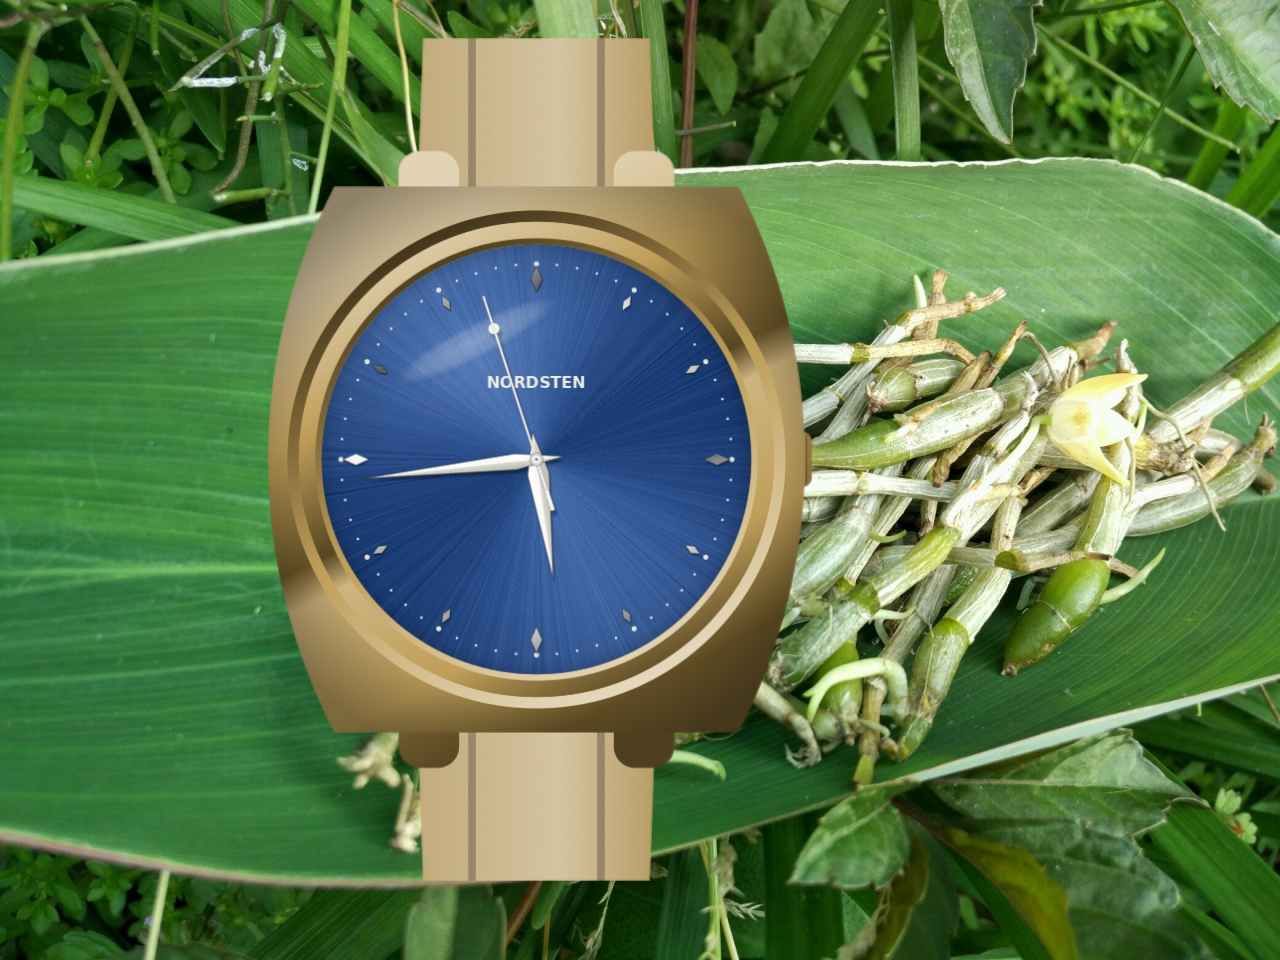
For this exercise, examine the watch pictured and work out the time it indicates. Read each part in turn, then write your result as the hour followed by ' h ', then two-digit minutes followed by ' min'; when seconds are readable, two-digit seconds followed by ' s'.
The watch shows 5 h 43 min 57 s
